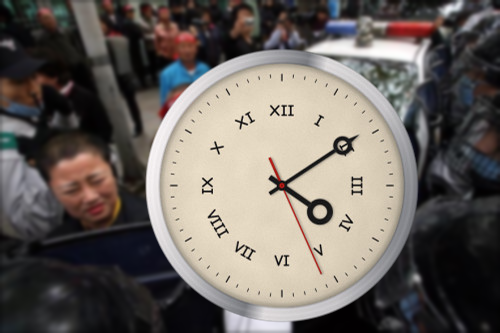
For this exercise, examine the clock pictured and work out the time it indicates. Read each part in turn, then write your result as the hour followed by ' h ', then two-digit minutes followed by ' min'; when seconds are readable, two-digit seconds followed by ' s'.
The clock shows 4 h 09 min 26 s
